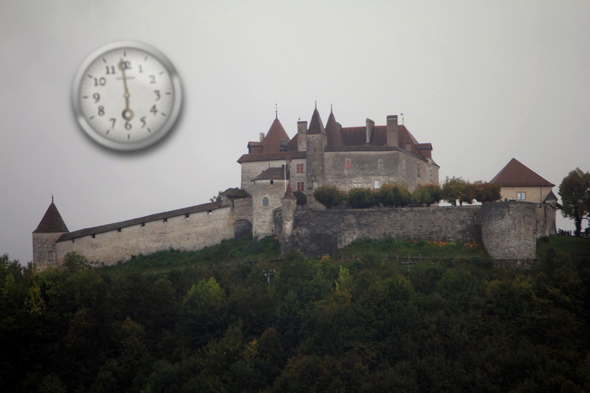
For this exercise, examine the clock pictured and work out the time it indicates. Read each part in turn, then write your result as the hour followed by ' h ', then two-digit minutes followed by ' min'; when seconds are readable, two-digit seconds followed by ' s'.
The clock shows 5 h 59 min
